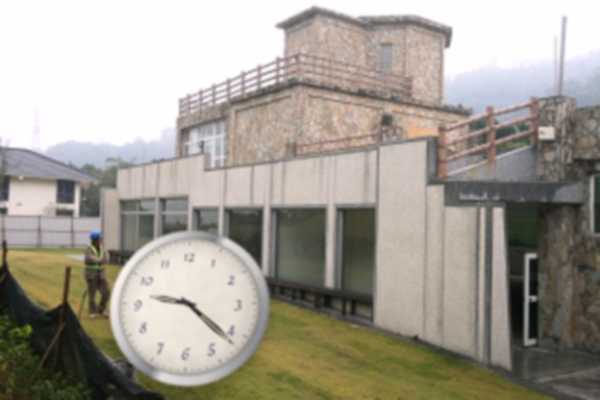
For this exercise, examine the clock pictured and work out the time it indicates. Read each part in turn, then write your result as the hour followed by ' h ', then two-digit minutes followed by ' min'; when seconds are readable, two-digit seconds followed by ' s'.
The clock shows 9 h 22 min
